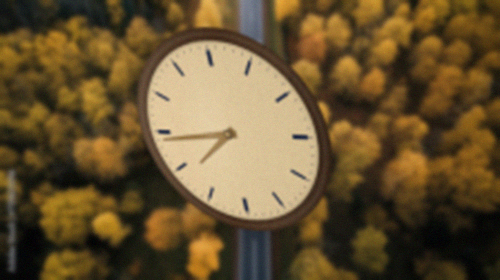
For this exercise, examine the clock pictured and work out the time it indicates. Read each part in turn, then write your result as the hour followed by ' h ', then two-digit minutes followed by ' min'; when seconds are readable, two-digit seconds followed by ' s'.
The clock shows 7 h 44 min
